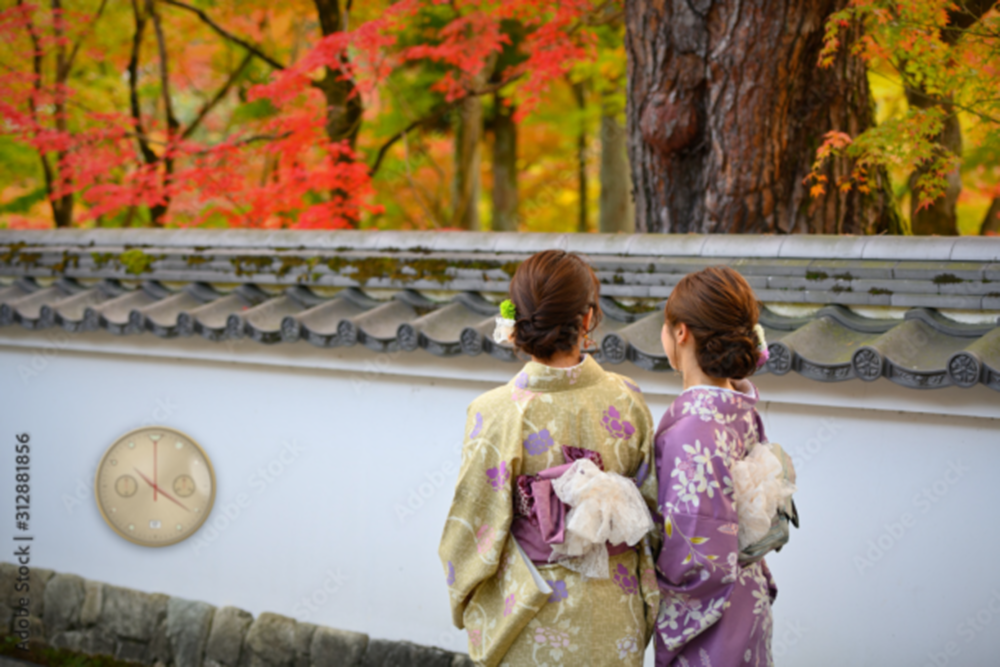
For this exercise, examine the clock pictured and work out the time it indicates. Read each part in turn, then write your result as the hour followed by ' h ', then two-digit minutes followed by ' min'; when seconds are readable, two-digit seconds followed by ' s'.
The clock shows 10 h 21 min
